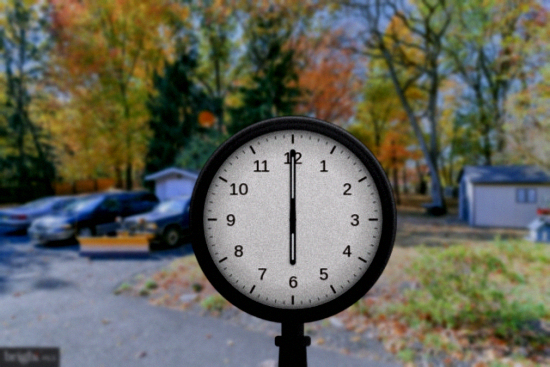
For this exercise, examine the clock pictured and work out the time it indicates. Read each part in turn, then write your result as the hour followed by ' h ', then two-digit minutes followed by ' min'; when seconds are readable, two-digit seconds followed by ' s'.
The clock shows 6 h 00 min
